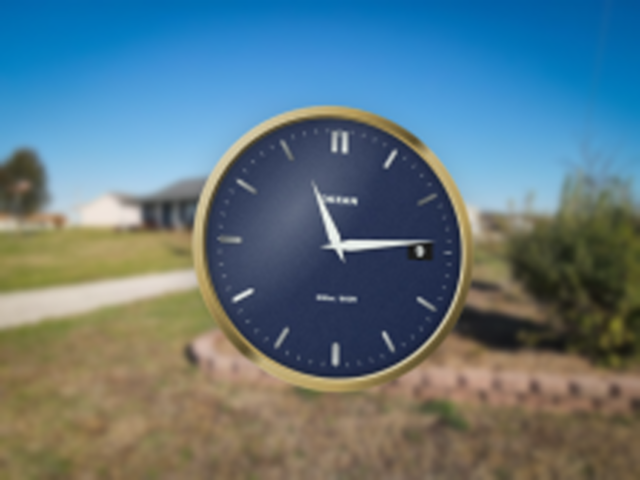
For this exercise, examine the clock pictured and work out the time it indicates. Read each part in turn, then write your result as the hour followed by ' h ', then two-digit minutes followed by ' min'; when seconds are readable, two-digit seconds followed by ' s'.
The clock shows 11 h 14 min
